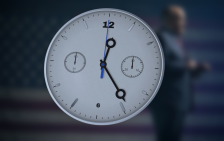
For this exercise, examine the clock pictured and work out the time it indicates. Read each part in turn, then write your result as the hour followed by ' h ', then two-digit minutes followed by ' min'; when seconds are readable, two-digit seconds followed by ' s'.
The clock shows 12 h 24 min
